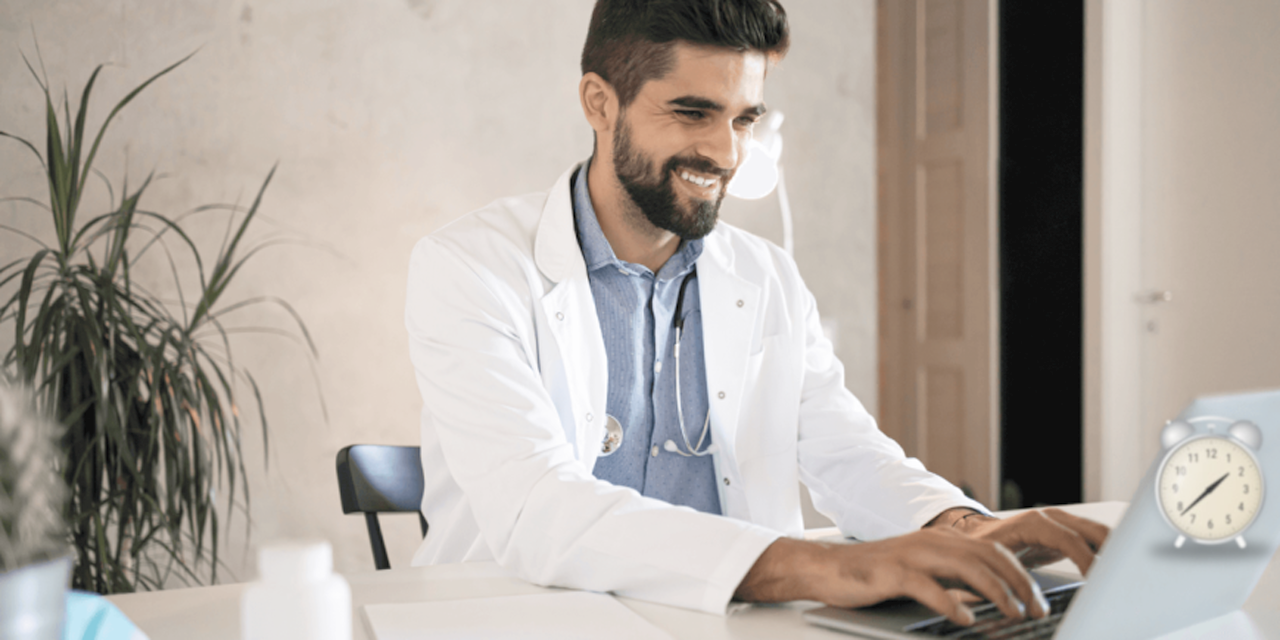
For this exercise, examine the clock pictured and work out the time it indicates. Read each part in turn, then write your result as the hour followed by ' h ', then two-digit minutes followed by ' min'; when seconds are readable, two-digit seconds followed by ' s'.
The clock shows 1 h 38 min
